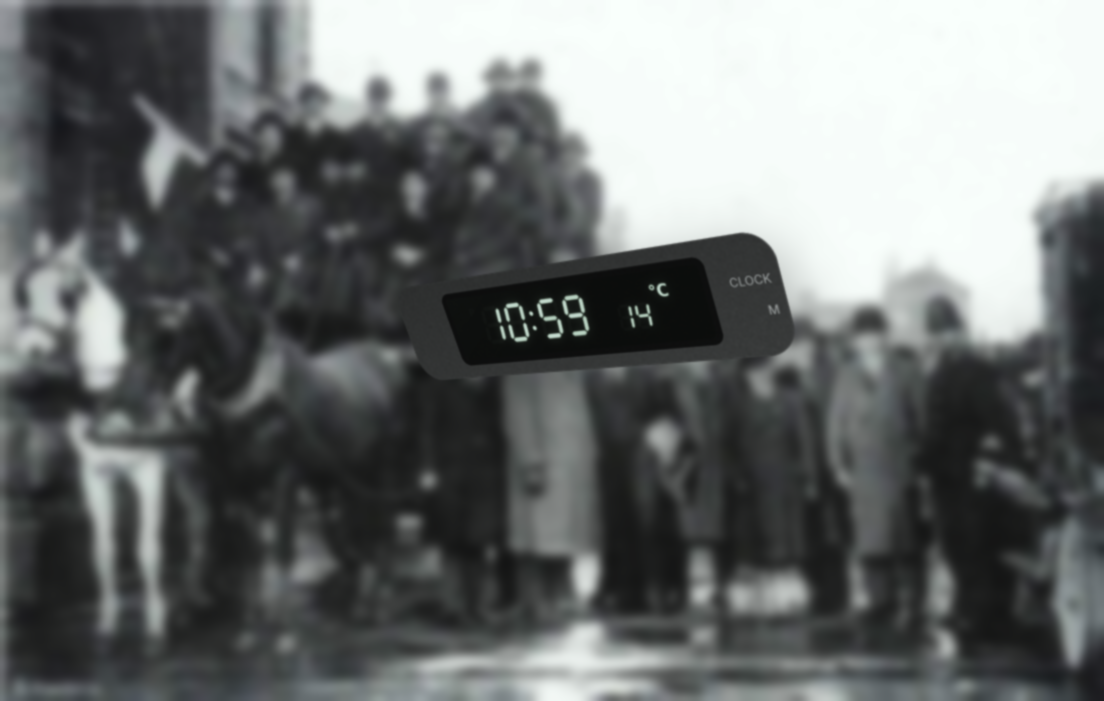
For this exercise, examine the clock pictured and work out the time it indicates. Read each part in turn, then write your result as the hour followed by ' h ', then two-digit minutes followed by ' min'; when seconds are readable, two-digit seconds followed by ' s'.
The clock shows 10 h 59 min
